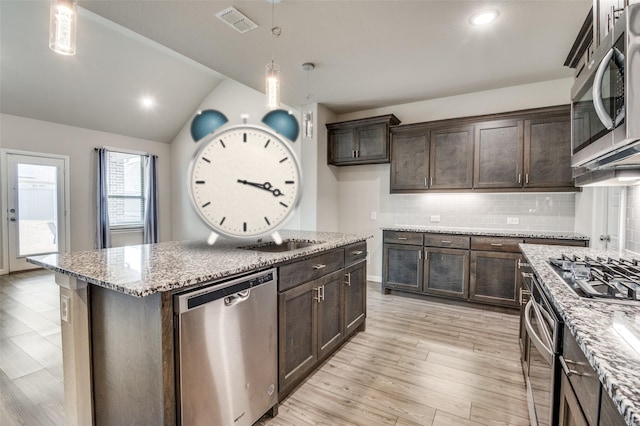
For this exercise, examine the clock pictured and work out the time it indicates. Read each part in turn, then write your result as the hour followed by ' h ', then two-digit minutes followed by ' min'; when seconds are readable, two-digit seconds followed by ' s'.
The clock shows 3 h 18 min
